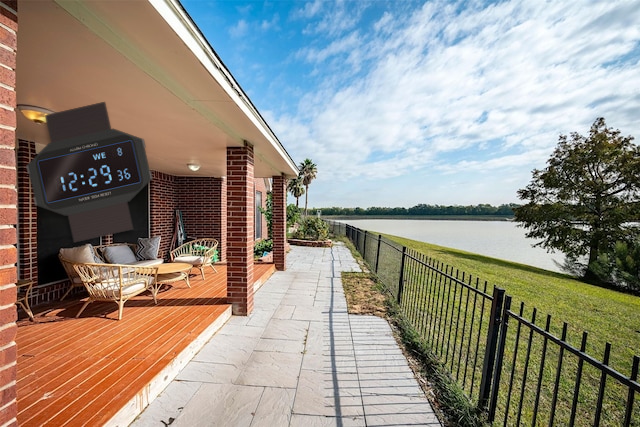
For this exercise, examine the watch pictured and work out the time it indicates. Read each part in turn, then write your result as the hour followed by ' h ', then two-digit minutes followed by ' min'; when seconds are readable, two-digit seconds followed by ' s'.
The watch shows 12 h 29 min 36 s
